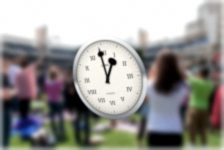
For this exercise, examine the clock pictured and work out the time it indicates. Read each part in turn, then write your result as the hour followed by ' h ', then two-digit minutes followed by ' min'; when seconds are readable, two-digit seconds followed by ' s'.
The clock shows 12 h 59 min
